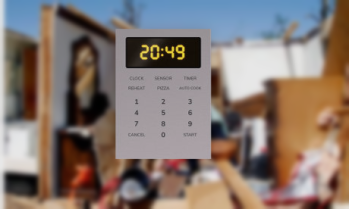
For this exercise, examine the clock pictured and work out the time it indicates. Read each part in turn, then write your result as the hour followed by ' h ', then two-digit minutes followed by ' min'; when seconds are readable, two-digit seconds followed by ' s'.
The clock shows 20 h 49 min
